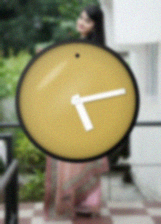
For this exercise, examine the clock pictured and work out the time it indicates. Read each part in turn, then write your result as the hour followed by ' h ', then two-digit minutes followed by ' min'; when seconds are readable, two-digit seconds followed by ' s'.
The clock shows 5 h 13 min
